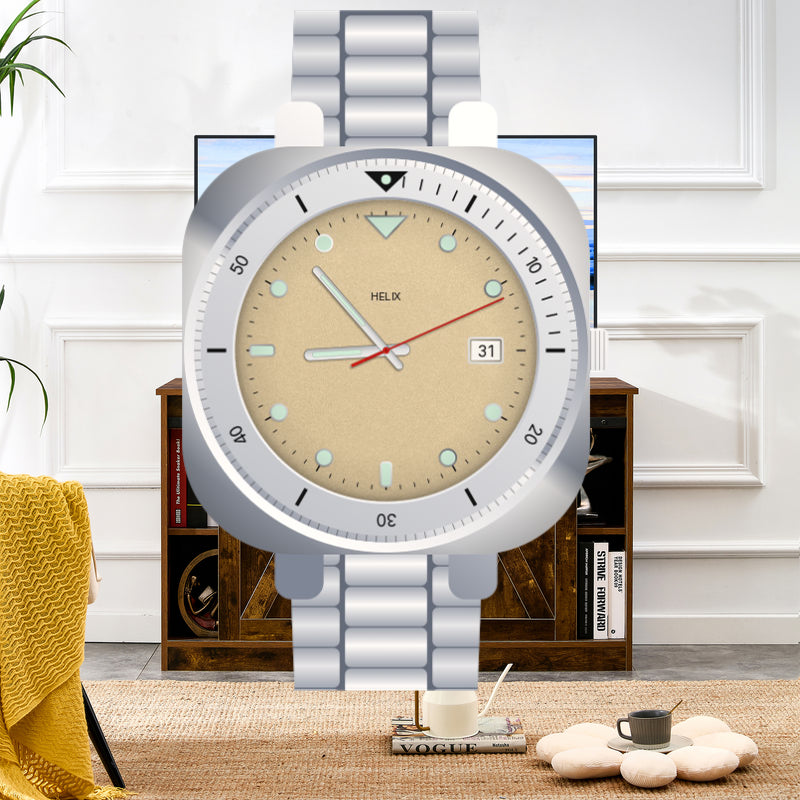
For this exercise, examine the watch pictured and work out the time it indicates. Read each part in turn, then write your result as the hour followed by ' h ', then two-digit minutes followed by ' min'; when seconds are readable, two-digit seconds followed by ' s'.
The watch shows 8 h 53 min 11 s
